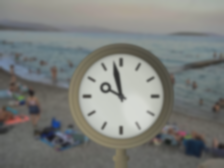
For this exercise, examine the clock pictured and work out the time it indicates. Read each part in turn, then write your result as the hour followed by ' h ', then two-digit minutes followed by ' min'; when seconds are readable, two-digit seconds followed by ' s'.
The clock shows 9 h 58 min
